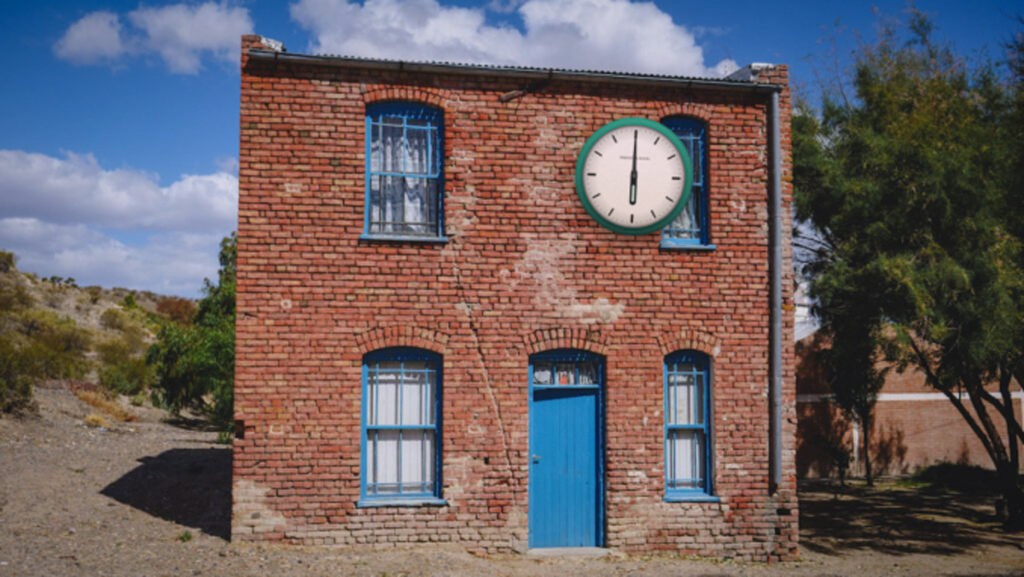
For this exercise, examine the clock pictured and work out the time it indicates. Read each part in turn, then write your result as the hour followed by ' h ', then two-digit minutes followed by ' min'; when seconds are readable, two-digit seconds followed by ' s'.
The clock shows 6 h 00 min
